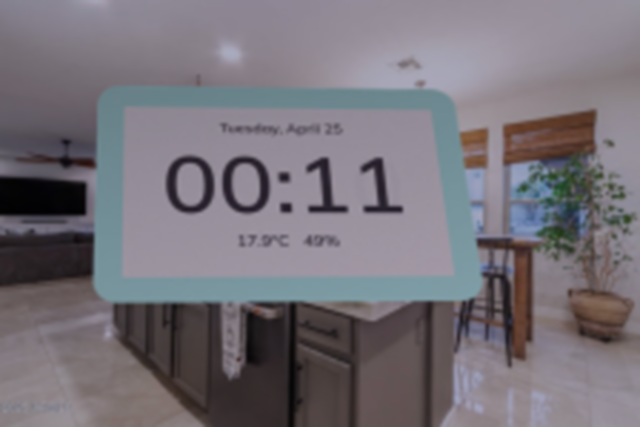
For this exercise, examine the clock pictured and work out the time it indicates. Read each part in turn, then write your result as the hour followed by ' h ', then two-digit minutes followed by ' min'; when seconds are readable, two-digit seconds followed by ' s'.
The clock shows 0 h 11 min
